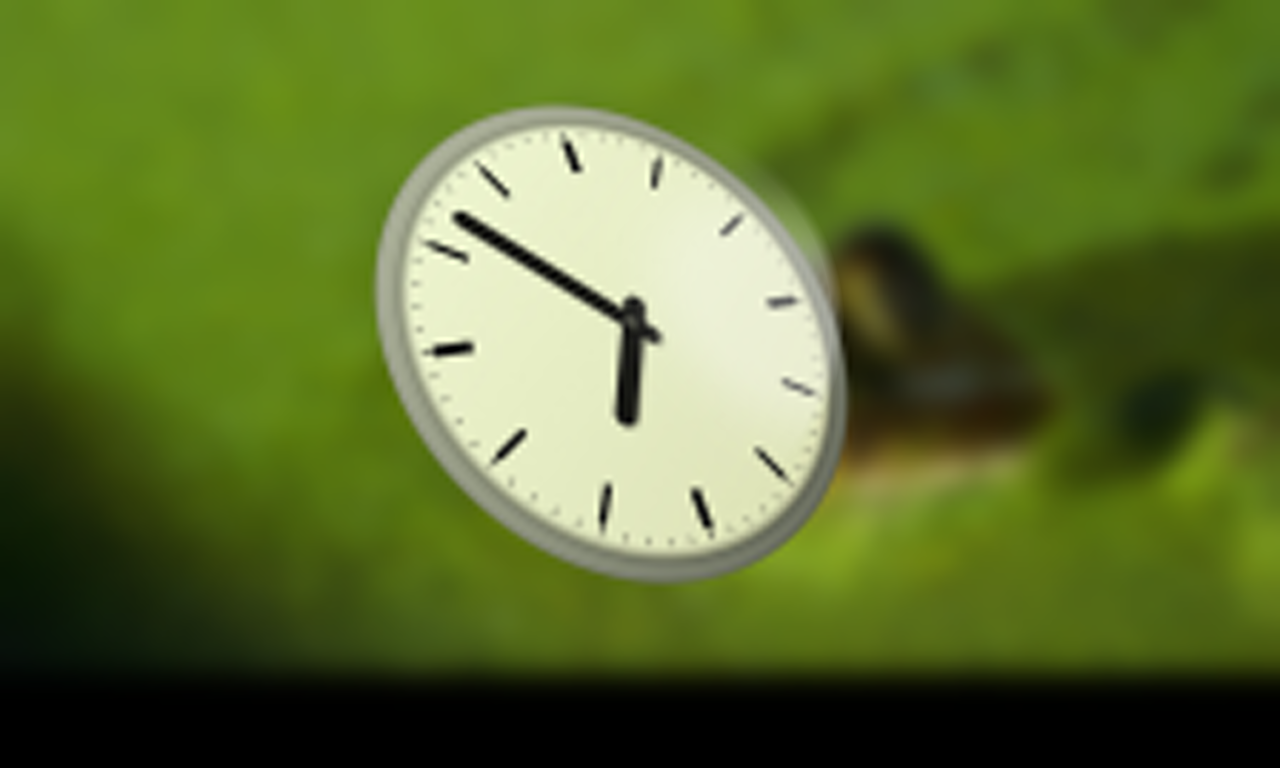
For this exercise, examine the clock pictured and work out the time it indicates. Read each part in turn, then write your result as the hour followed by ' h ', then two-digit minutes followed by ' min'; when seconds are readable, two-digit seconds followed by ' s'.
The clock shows 6 h 52 min
